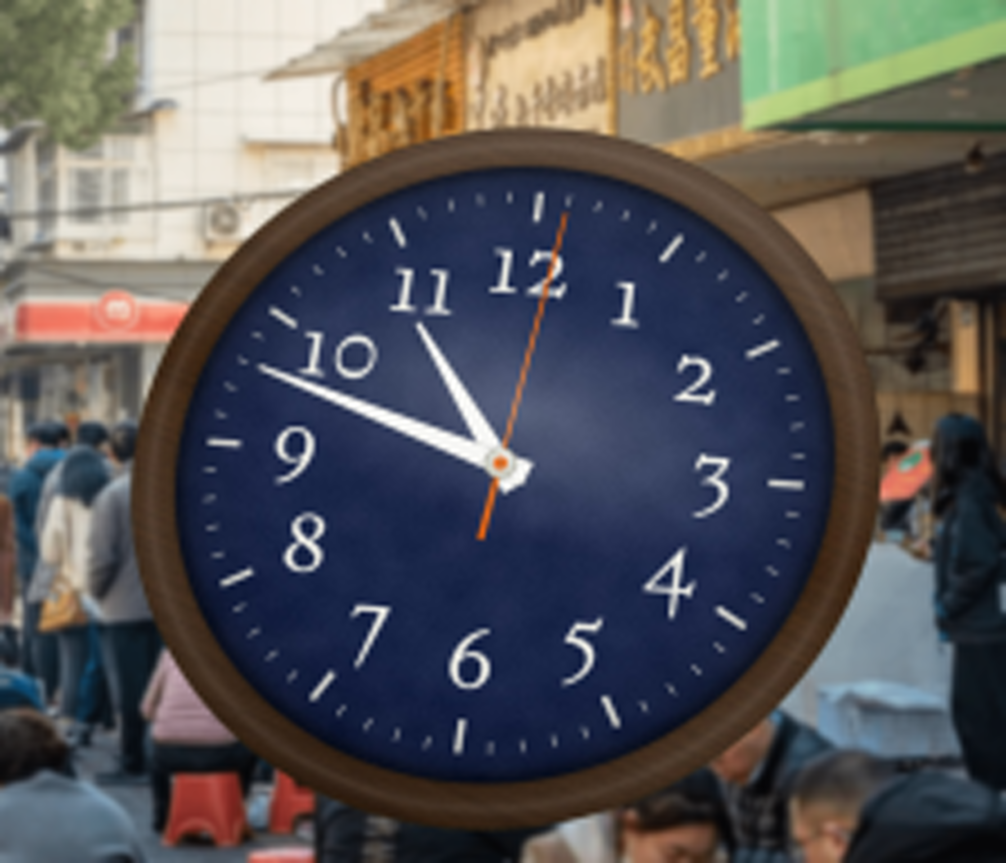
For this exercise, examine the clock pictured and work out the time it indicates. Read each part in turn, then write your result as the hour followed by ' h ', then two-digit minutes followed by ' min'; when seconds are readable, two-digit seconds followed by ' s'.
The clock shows 10 h 48 min 01 s
